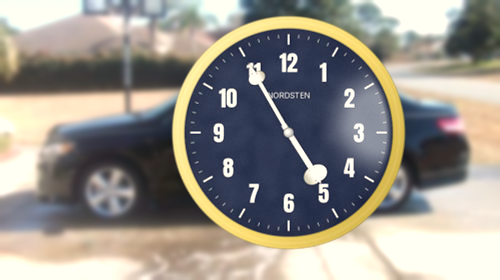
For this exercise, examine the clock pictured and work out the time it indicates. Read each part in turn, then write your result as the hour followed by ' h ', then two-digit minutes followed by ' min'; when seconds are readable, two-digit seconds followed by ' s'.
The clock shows 4 h 55 min
